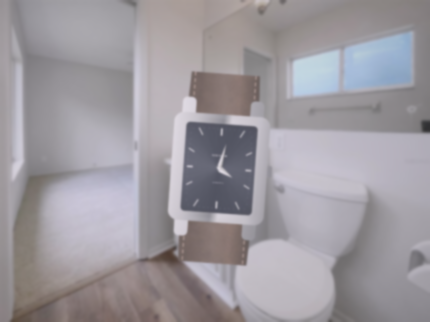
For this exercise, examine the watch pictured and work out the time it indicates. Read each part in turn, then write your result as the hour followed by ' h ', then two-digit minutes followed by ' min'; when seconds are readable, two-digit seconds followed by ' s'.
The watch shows 4 h 02 min
